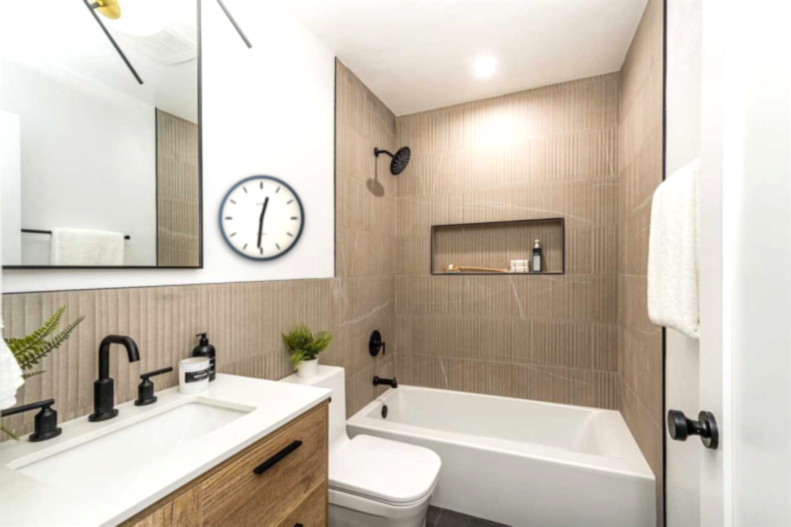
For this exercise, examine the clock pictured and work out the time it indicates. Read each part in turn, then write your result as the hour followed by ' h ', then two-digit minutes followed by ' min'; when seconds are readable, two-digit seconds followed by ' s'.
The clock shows 12 h 31 min
